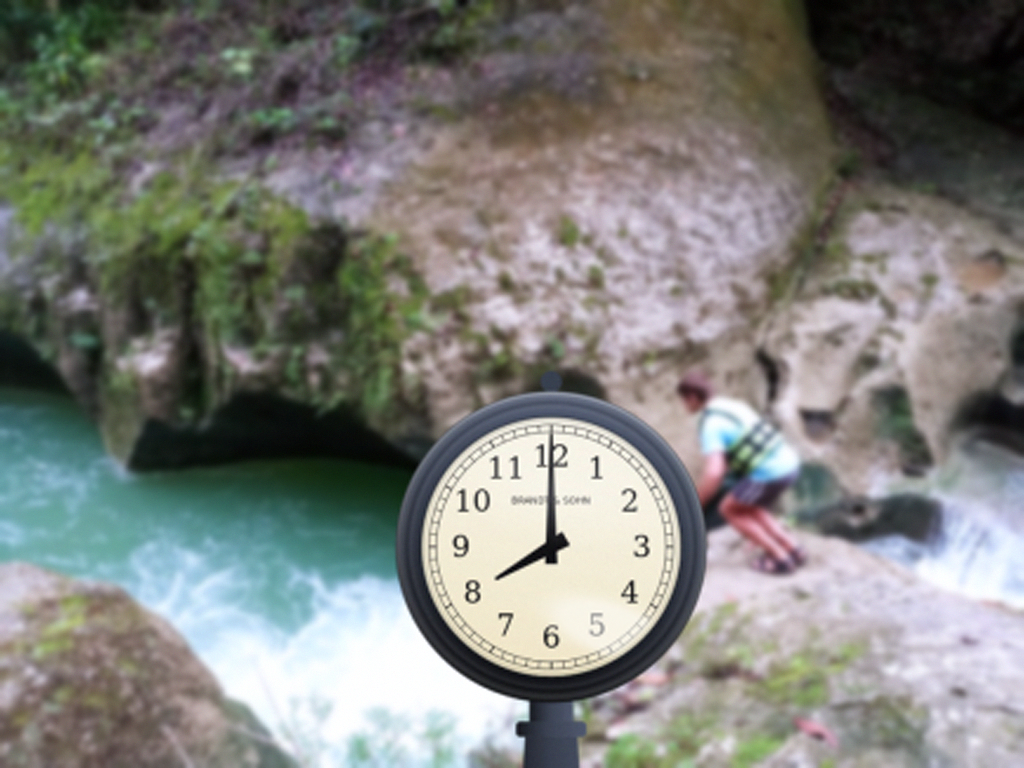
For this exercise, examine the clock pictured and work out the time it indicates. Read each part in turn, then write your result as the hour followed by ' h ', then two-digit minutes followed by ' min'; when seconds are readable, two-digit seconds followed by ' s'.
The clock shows 8 h 00 min
